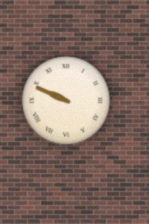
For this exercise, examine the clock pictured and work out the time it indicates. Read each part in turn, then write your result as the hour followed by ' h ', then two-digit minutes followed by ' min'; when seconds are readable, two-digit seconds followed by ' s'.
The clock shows 9 h 49 min
